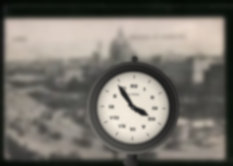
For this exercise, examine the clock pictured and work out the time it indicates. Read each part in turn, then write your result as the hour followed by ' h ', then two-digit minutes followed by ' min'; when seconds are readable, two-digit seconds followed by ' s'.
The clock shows 3 h 54 min
